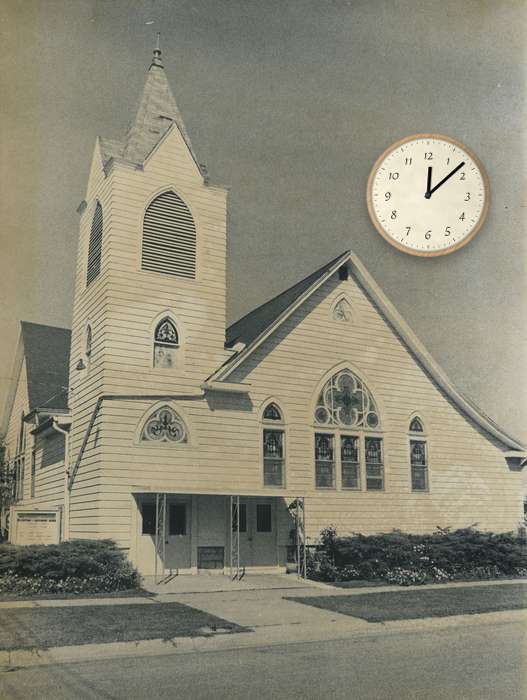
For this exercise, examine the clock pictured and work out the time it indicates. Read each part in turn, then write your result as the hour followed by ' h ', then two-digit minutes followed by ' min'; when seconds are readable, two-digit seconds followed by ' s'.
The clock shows 12 h 08 min
